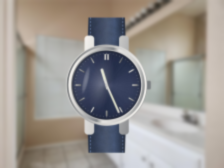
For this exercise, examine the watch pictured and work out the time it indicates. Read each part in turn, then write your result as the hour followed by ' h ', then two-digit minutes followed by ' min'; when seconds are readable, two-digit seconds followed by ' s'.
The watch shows 11 h 26 min
